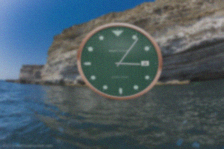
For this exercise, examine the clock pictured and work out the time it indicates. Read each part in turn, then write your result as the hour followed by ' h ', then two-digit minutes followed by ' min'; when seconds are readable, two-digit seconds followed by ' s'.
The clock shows 3 h 06 min
